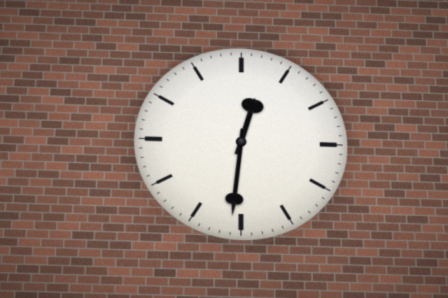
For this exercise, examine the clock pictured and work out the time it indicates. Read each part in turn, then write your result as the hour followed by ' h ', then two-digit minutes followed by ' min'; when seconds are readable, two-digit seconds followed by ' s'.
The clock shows 12 h 31 min
